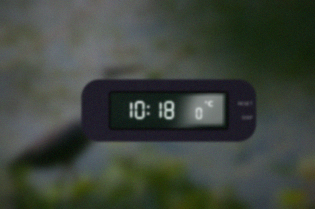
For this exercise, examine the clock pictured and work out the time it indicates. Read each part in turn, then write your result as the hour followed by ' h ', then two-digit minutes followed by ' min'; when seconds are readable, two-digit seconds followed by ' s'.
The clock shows 10 h 18 min
